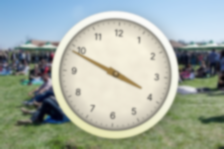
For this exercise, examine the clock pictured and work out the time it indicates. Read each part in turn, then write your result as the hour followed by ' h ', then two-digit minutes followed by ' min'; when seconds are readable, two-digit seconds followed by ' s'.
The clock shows 3 h 49 min
